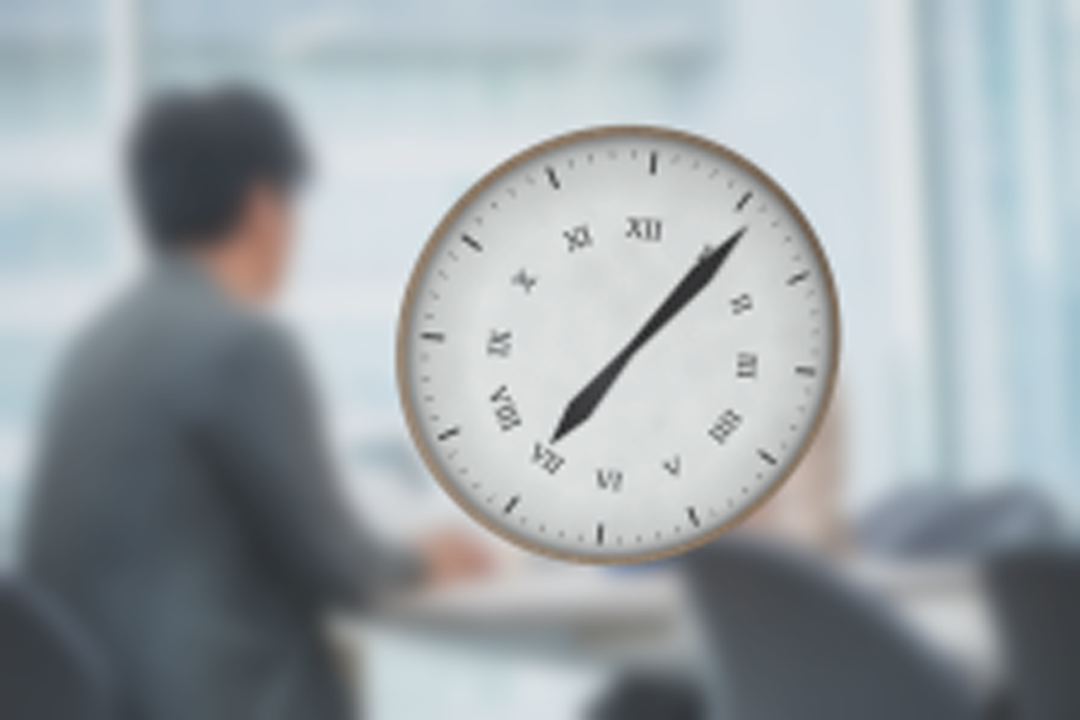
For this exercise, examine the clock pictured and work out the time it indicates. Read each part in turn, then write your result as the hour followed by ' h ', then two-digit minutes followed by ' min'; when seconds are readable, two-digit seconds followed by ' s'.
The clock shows 7 h 06 min
